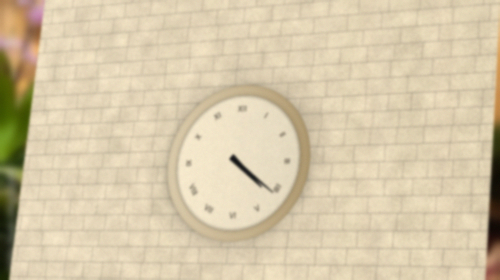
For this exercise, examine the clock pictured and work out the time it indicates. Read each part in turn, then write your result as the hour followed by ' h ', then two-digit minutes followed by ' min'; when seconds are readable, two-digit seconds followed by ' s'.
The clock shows 4 h 21 min
